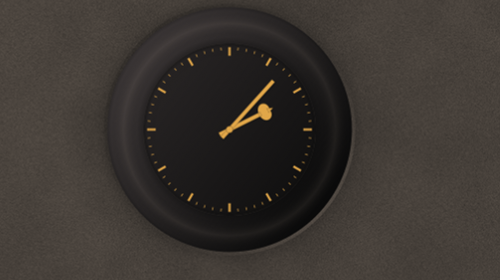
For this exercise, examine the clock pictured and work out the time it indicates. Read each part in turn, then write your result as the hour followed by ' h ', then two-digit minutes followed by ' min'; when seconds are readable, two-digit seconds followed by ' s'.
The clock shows 2 h 07 min
